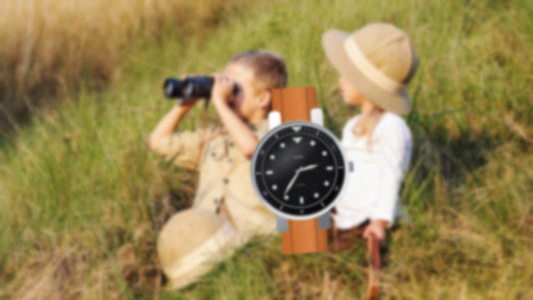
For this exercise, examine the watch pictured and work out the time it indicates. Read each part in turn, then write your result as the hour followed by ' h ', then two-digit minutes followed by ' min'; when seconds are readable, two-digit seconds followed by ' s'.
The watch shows 2 h 36 min
